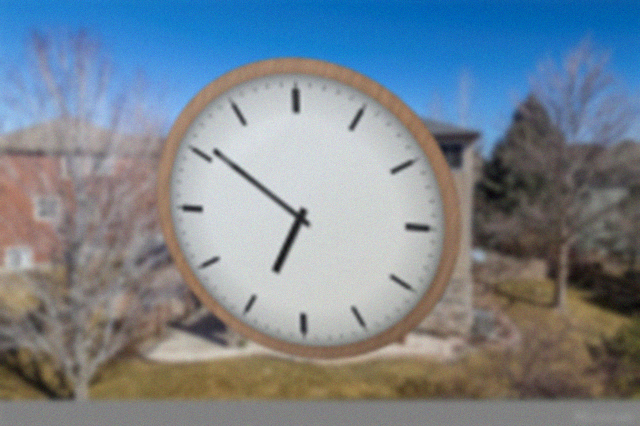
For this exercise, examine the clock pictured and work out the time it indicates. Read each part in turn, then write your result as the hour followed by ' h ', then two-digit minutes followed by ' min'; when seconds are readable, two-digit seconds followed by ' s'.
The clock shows 6 h 51 min
